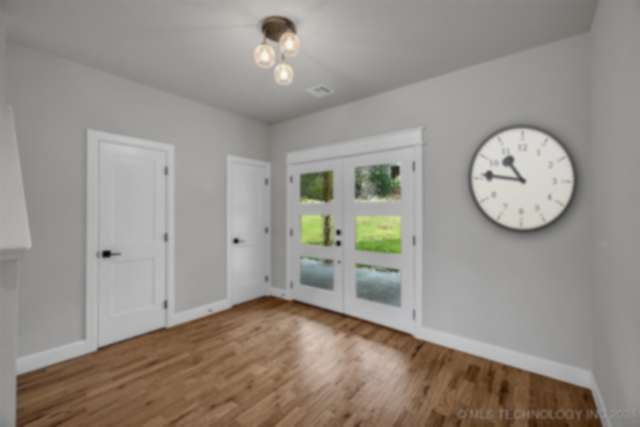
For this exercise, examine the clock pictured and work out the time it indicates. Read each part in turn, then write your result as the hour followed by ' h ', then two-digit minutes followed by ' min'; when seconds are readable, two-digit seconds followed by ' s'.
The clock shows 10 h 46 min
